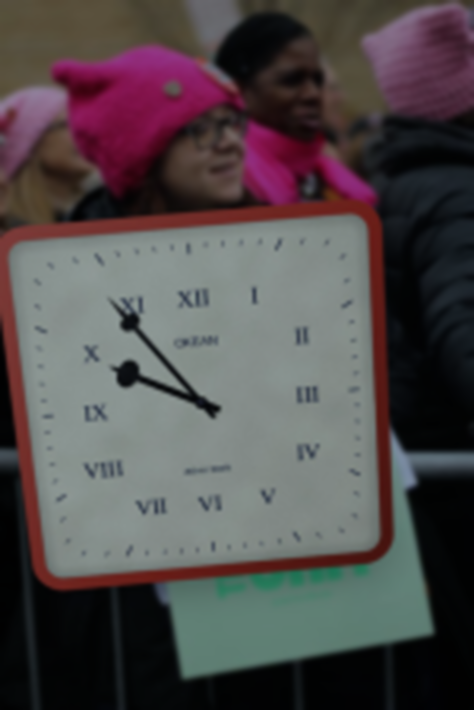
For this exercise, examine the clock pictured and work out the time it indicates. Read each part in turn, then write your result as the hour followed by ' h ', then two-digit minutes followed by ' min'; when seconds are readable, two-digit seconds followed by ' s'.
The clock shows 9 h 54 min
